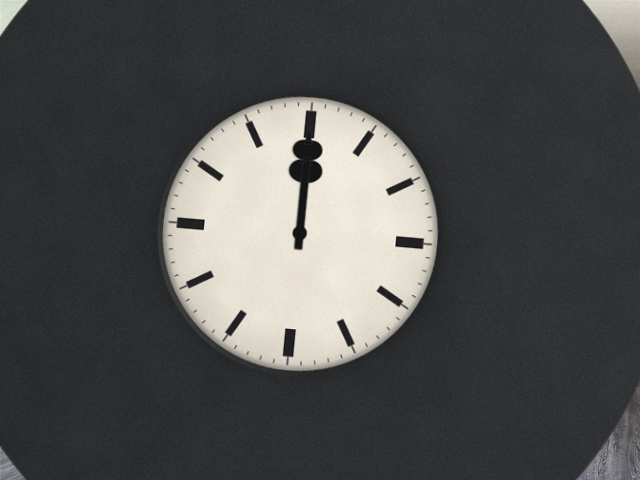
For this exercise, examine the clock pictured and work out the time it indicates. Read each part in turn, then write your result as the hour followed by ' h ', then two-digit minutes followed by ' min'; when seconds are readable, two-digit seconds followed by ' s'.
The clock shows 12 h 00 min
